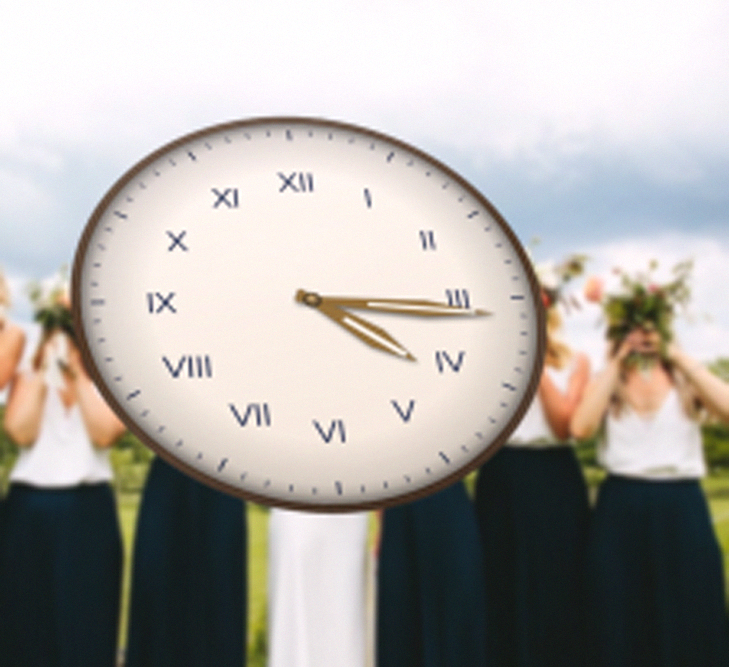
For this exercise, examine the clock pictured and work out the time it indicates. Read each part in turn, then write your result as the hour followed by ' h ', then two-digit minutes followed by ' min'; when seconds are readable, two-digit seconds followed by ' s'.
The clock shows 4 h 16 min
